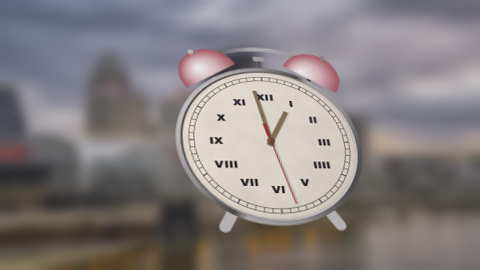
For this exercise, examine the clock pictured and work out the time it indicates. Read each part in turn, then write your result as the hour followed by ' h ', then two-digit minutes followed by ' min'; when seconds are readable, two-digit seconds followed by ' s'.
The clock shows 12 h 58 min 28 s
